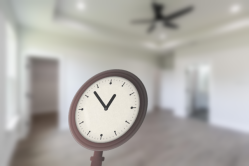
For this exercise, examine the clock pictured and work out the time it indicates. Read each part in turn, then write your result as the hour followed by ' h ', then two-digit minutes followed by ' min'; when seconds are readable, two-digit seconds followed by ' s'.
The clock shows 12 h 53 min
